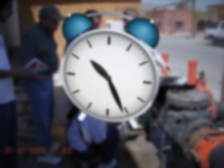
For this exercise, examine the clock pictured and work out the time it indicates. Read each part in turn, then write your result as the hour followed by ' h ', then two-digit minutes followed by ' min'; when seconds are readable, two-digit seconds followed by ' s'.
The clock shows 10 h 26 min
